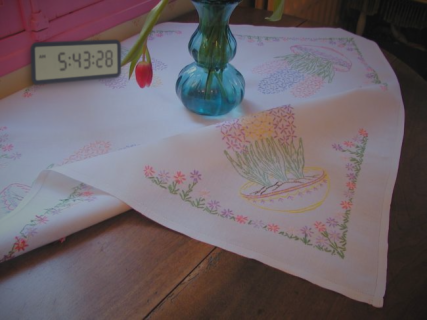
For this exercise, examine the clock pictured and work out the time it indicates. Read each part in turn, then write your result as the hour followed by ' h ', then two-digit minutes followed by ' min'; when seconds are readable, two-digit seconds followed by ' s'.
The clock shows 5 h 43 min 28 s
